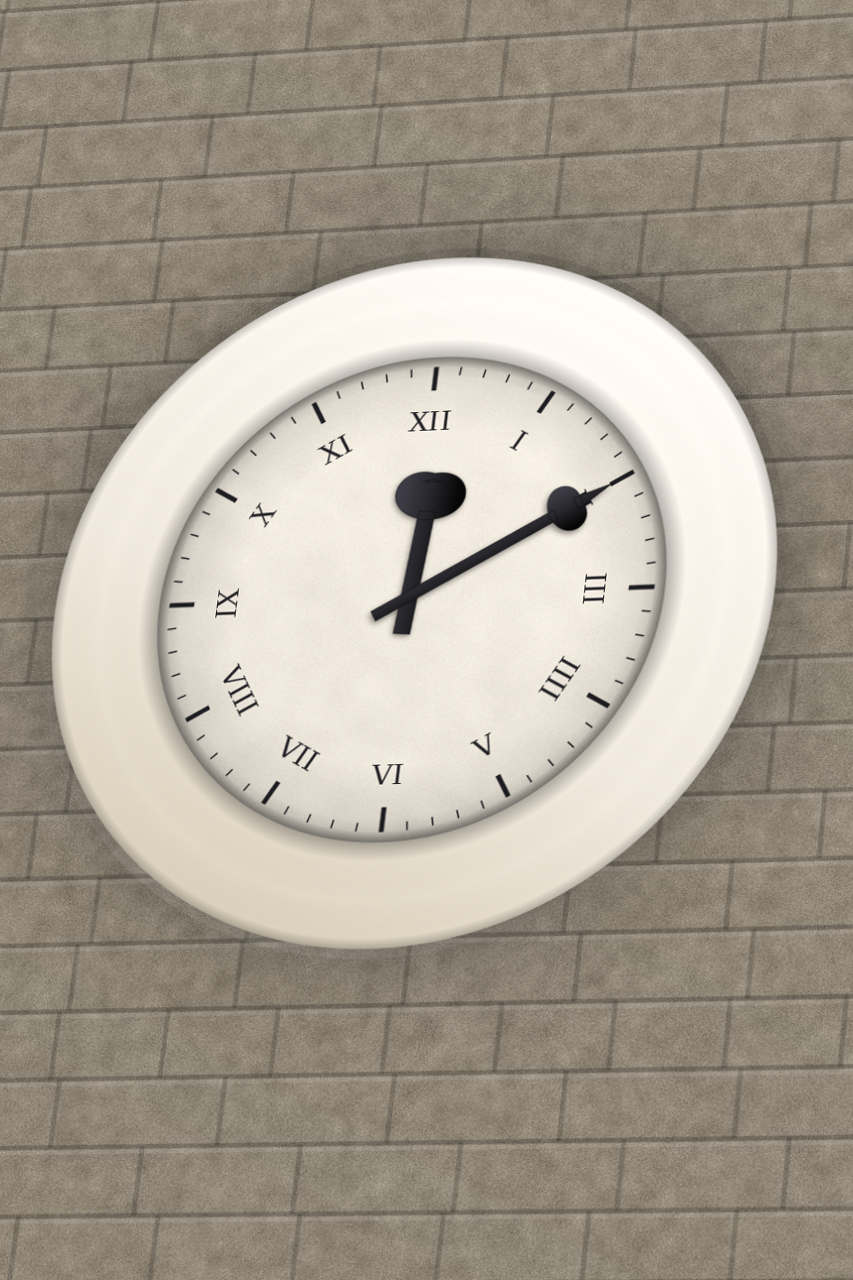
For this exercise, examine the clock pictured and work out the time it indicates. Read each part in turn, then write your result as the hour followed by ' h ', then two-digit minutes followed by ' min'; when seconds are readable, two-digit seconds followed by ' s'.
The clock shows 12 h 10 min
